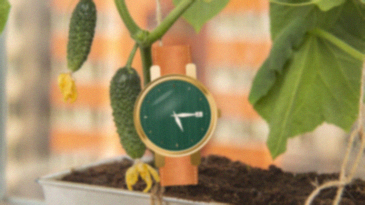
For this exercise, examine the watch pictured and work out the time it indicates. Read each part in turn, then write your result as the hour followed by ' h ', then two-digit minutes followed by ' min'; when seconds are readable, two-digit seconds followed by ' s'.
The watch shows 5 h 15 min
